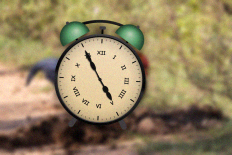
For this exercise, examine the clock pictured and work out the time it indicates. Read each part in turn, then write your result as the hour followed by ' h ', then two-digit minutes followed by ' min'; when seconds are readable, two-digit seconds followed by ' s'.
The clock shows 4 h 55 min
